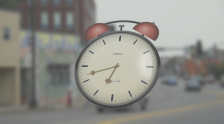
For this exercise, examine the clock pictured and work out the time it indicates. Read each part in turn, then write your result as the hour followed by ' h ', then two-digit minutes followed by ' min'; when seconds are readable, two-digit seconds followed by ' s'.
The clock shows 6 h 42 min
